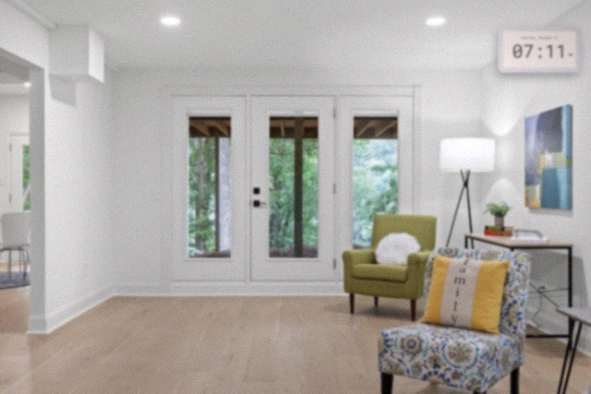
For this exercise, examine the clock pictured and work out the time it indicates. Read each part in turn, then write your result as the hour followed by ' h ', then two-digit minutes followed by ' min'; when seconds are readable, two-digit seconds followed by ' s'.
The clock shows 7 h 11 min
